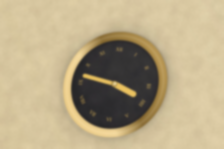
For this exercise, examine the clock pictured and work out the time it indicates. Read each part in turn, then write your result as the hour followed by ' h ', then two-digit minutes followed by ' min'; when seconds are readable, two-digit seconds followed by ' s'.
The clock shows 3 h 47 min
